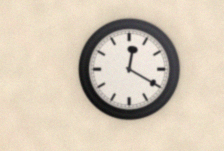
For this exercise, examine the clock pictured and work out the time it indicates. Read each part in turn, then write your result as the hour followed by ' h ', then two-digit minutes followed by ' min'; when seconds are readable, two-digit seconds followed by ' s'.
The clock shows 12 h 20 min
